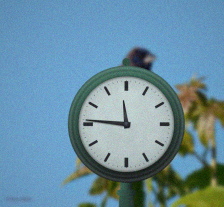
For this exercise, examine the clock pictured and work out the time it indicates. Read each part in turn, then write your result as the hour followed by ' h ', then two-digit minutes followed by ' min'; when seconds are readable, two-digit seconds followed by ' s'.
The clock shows 11 h 46 min
